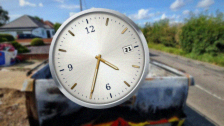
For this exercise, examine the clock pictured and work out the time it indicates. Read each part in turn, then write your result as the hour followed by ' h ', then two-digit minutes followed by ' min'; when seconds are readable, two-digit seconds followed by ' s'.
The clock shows 4 h 35 min
